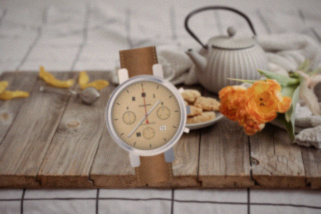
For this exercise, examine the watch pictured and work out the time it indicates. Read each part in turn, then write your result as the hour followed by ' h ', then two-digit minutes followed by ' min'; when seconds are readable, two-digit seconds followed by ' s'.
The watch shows 1 h 38 min
